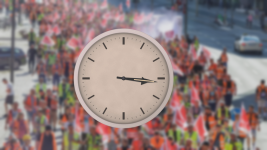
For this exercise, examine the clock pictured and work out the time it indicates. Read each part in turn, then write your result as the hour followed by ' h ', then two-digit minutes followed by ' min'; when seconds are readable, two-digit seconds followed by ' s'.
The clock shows 3 h 16 min
